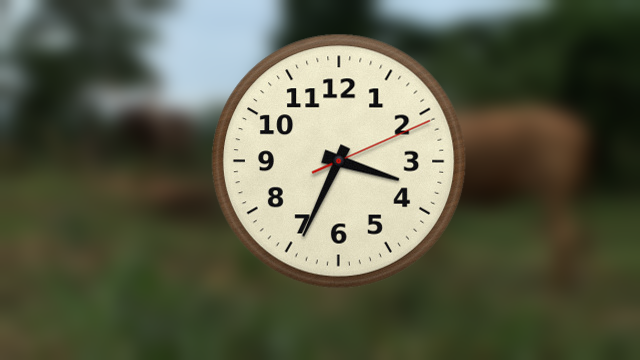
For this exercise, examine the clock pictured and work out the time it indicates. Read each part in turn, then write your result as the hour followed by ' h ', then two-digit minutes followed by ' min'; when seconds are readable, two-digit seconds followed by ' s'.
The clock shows 3 h 34 min 11 s
